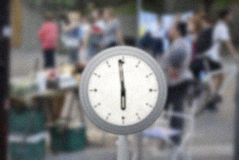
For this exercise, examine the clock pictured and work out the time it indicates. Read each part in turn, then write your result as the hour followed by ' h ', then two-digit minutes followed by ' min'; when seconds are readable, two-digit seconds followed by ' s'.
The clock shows 5 h 59 min
